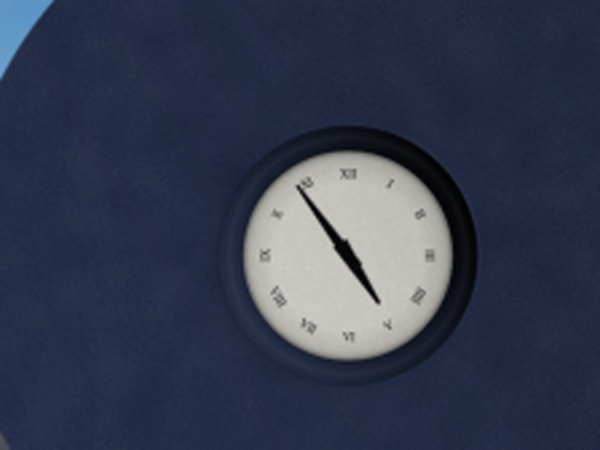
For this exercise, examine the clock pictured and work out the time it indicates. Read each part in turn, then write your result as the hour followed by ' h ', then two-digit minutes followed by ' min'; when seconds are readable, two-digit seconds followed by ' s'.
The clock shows 4 h 54 min
